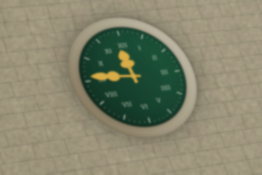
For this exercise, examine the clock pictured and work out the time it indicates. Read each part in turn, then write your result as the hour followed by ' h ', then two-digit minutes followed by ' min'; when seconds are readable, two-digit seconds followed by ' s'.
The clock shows 11 h 46 min
